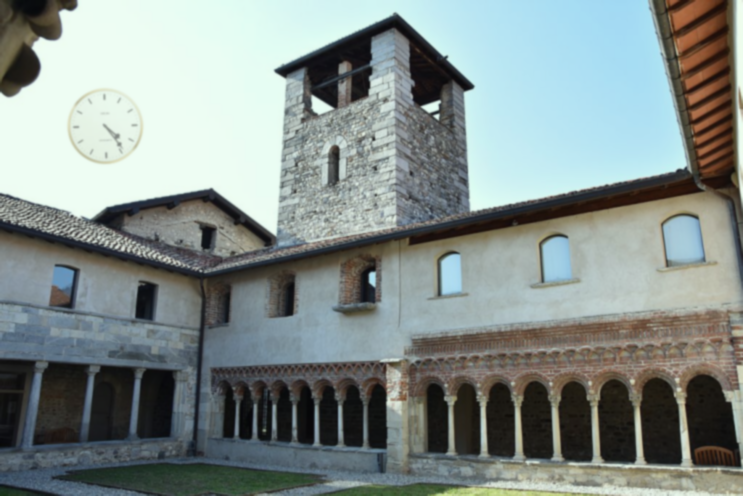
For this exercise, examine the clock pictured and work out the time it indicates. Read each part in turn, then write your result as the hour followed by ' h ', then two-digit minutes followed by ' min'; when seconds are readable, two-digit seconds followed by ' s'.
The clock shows 4 h 24 min
